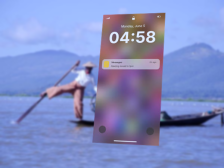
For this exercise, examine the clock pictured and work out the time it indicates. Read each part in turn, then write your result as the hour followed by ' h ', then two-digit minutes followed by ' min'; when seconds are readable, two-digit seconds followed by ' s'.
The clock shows 4 h 58 min
